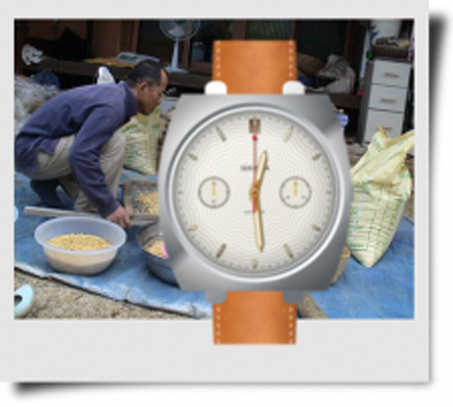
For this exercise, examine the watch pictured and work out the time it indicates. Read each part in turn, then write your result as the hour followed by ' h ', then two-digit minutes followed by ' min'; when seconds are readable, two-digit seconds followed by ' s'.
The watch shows 12 h 29 min
